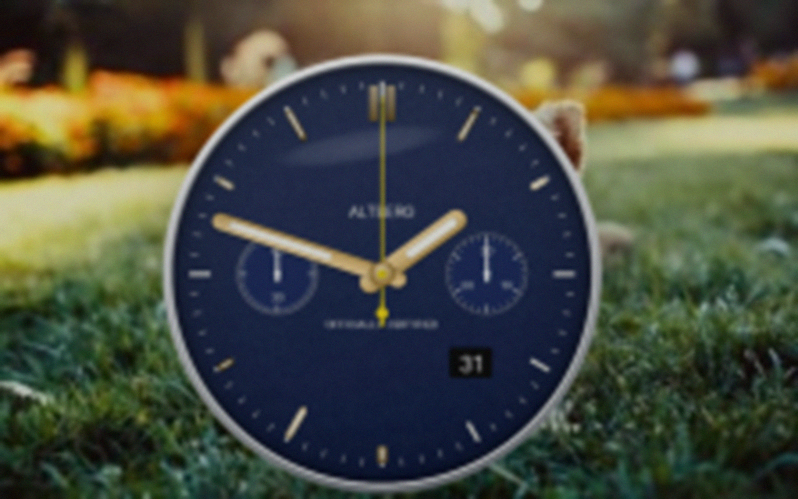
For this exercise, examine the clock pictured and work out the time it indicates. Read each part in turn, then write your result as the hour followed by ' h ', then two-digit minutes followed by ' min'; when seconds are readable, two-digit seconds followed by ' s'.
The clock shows 1 h 48 min
